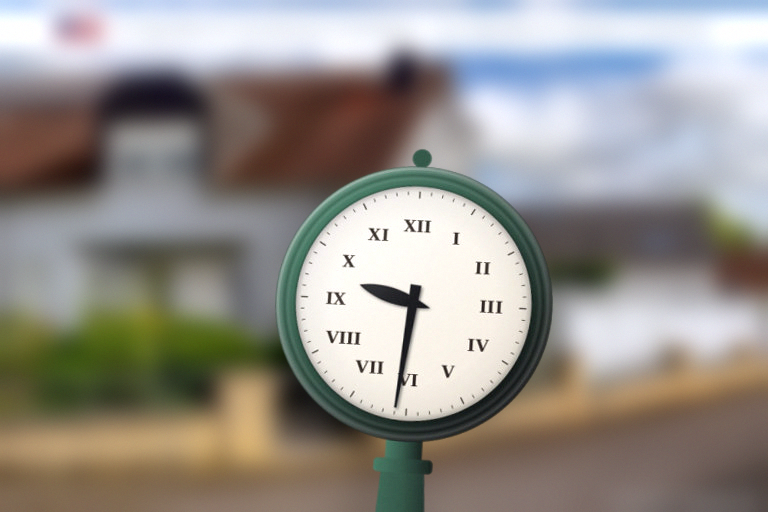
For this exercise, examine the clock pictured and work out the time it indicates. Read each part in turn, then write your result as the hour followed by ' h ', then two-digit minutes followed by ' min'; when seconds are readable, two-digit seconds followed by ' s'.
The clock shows 9 h 31 min
